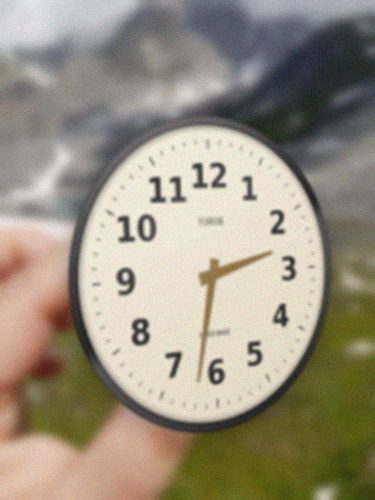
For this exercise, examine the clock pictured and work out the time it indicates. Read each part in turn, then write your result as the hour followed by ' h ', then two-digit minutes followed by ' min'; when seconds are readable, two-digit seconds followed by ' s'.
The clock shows 2 h 32 min
